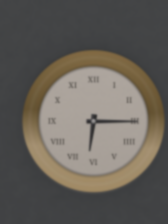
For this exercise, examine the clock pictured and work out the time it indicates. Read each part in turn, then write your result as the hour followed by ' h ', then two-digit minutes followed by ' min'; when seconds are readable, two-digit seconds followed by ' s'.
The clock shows 6 h 15 min
